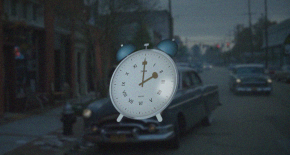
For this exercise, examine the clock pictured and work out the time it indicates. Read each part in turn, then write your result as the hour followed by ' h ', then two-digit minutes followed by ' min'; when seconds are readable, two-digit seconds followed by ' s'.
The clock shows 2 h 00 min
